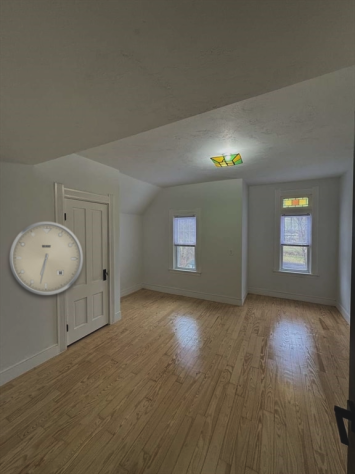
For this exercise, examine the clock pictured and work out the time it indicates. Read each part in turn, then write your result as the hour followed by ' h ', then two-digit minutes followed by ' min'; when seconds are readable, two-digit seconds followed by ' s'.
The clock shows 6 h 32 min
